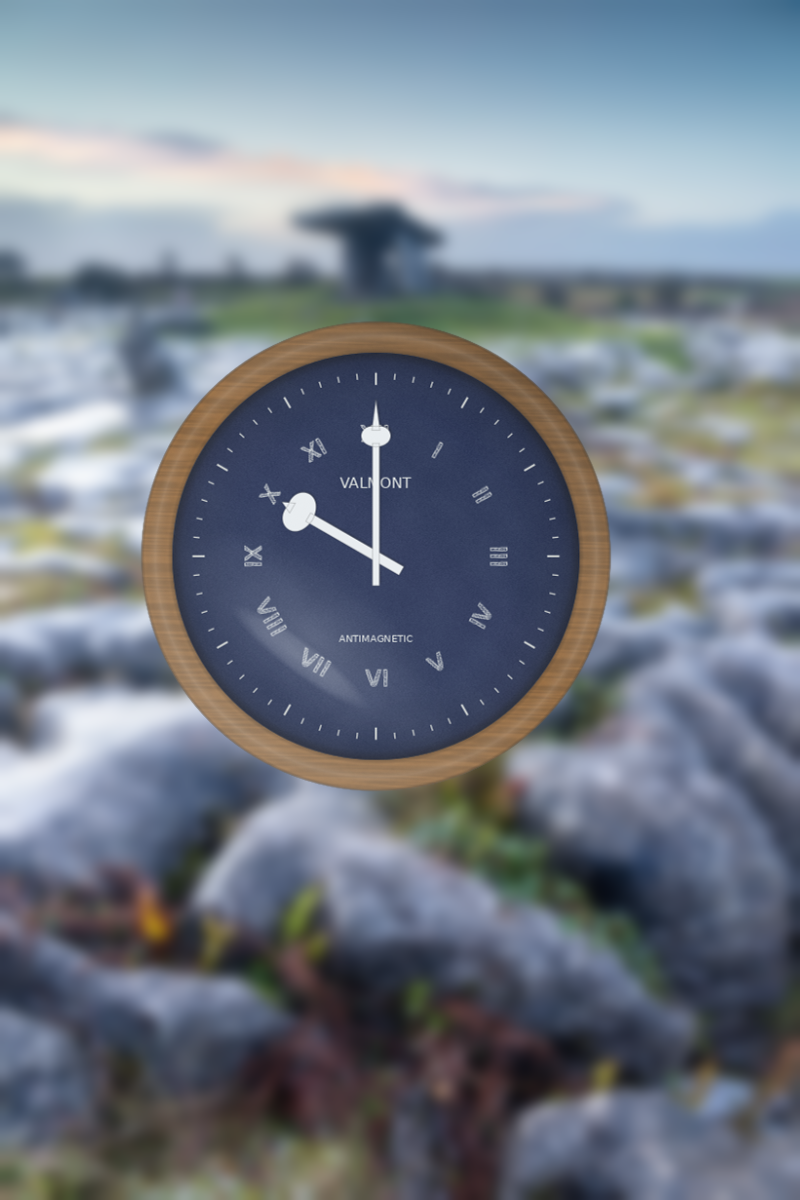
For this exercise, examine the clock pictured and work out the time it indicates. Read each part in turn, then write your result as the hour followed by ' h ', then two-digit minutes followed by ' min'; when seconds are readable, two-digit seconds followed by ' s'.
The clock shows 10 h 00 min
